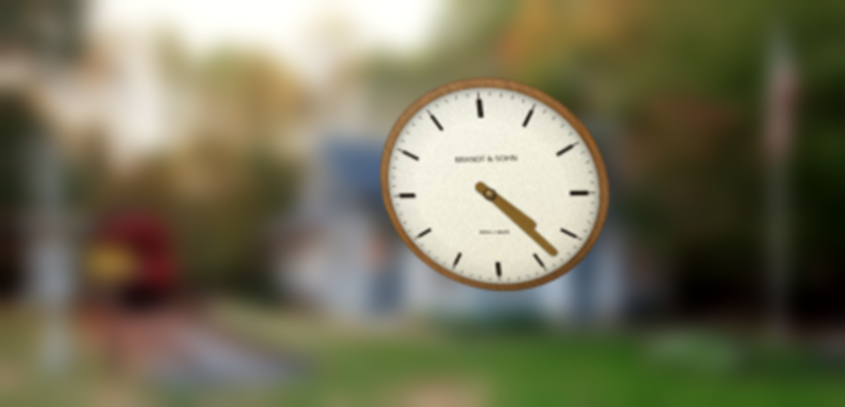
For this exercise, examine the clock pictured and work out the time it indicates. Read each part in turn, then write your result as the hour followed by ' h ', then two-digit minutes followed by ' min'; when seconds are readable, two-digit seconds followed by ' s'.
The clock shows 4 h 23 min
